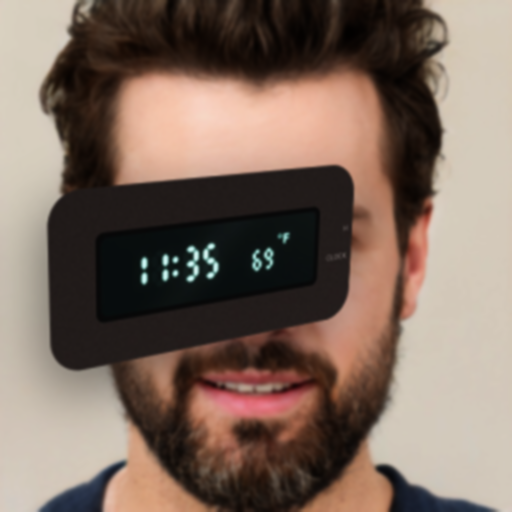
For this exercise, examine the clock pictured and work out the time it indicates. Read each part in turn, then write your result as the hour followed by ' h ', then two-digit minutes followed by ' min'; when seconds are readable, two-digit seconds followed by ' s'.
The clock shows 11 h 35 min
